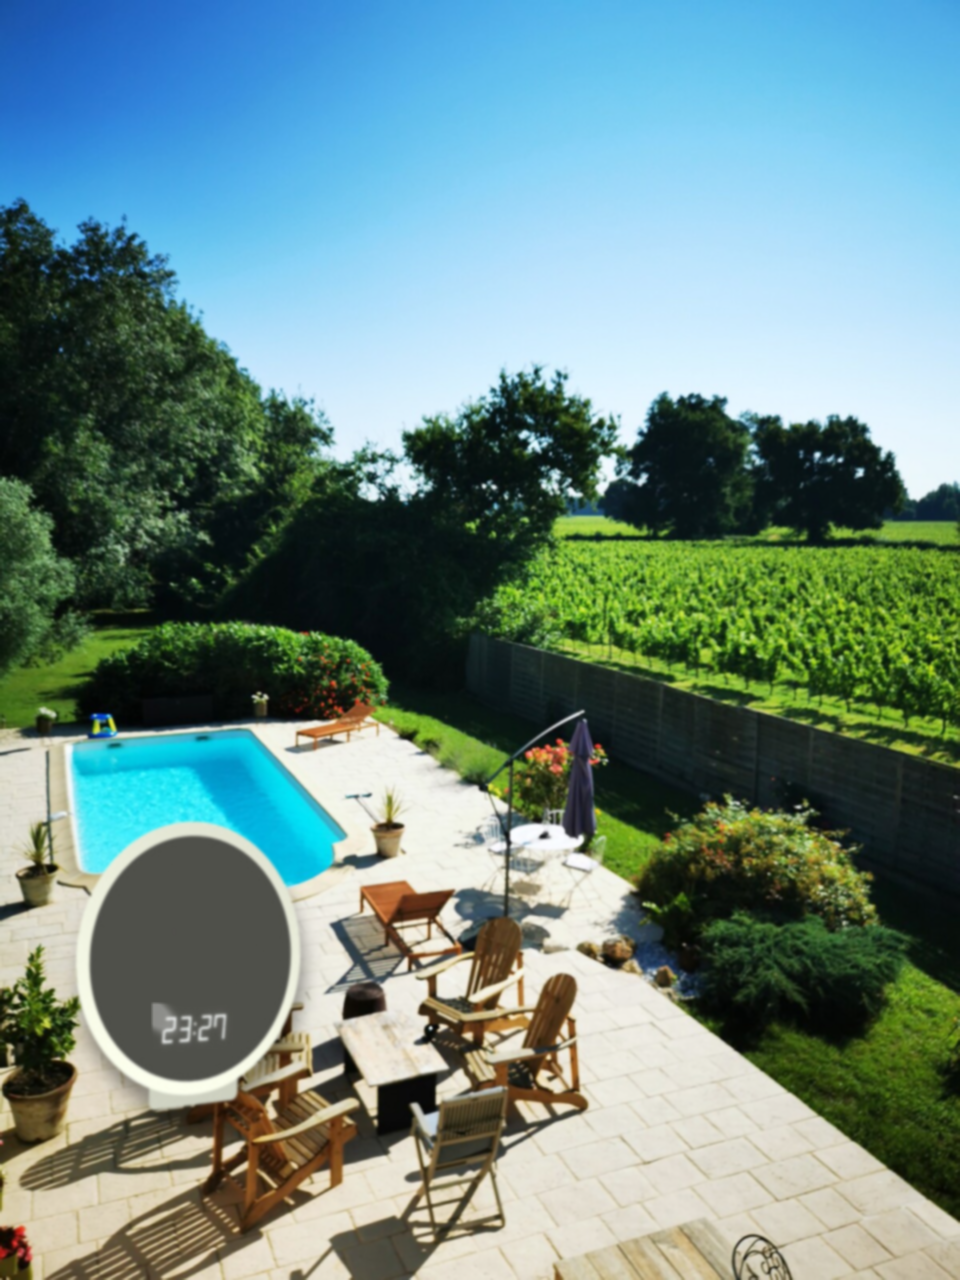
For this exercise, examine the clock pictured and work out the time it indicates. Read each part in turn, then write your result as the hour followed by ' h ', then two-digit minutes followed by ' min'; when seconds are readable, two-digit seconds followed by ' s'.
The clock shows 23 h 27 min
